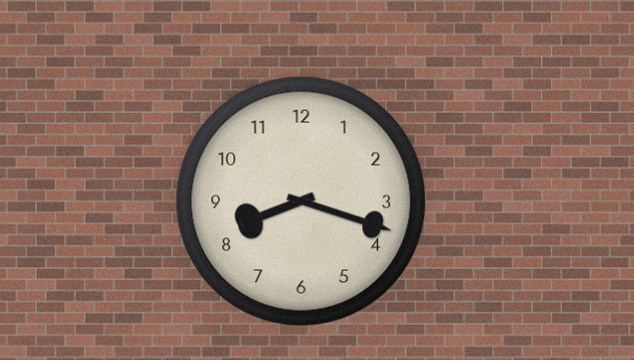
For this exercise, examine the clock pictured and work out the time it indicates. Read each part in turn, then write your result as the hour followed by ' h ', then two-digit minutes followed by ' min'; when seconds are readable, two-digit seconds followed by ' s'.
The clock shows 8 h 18 min
